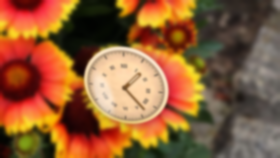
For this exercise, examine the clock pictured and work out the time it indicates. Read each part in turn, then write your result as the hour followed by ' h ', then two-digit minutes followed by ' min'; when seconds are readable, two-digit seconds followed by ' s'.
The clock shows 1 h 23 min
